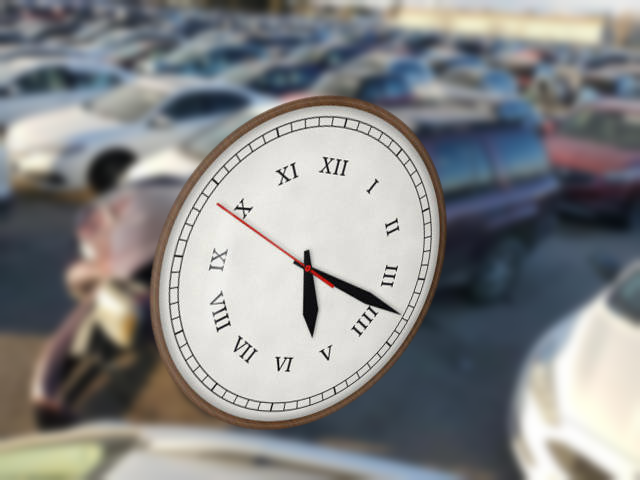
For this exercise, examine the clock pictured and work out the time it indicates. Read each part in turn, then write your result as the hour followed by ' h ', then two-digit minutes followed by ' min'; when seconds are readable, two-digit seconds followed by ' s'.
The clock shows 5 h 17 min 49 s
